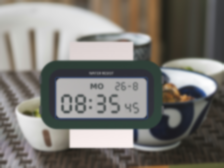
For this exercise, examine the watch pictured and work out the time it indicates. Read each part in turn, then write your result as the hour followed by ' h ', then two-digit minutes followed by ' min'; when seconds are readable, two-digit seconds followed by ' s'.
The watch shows 8 h 35 min 45 s
